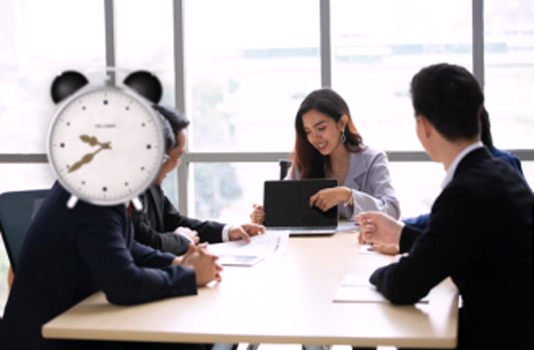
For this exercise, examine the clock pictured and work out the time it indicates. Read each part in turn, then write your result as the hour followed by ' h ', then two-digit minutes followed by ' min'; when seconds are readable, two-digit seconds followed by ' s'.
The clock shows 9 h 39 min
